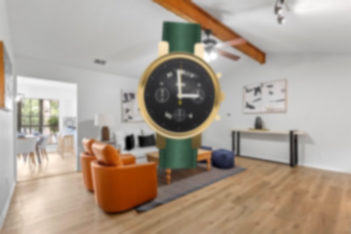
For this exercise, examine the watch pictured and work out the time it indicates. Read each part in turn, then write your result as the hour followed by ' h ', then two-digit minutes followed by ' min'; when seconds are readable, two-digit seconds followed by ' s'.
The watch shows 2 h 59 min
